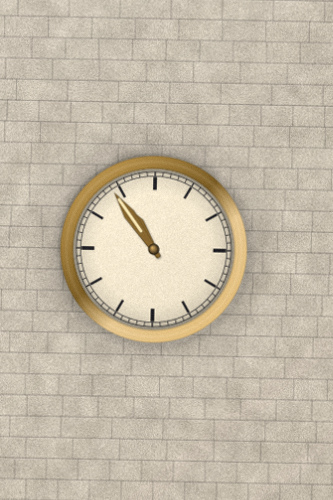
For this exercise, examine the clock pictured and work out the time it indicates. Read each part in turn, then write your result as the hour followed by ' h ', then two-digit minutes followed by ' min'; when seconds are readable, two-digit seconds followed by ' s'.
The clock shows 10 h 54 min
